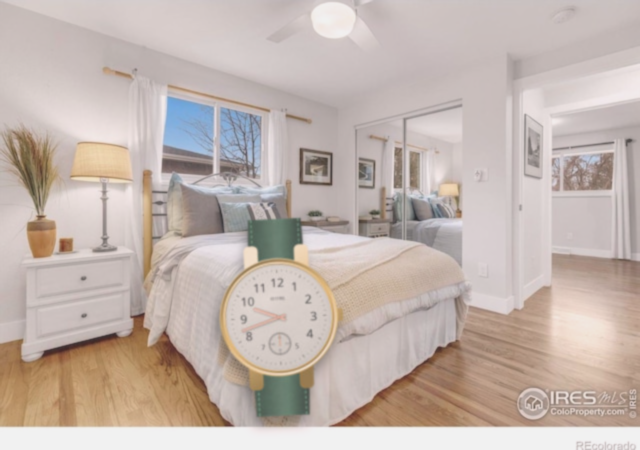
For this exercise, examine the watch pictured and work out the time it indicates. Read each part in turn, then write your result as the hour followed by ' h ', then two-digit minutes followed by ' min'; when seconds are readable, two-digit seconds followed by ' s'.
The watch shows 9 h 42 min
